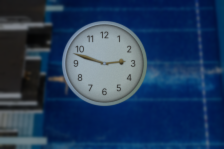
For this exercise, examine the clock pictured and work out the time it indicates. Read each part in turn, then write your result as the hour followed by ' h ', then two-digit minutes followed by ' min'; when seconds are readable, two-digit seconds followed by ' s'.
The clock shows 2 h 48 min
